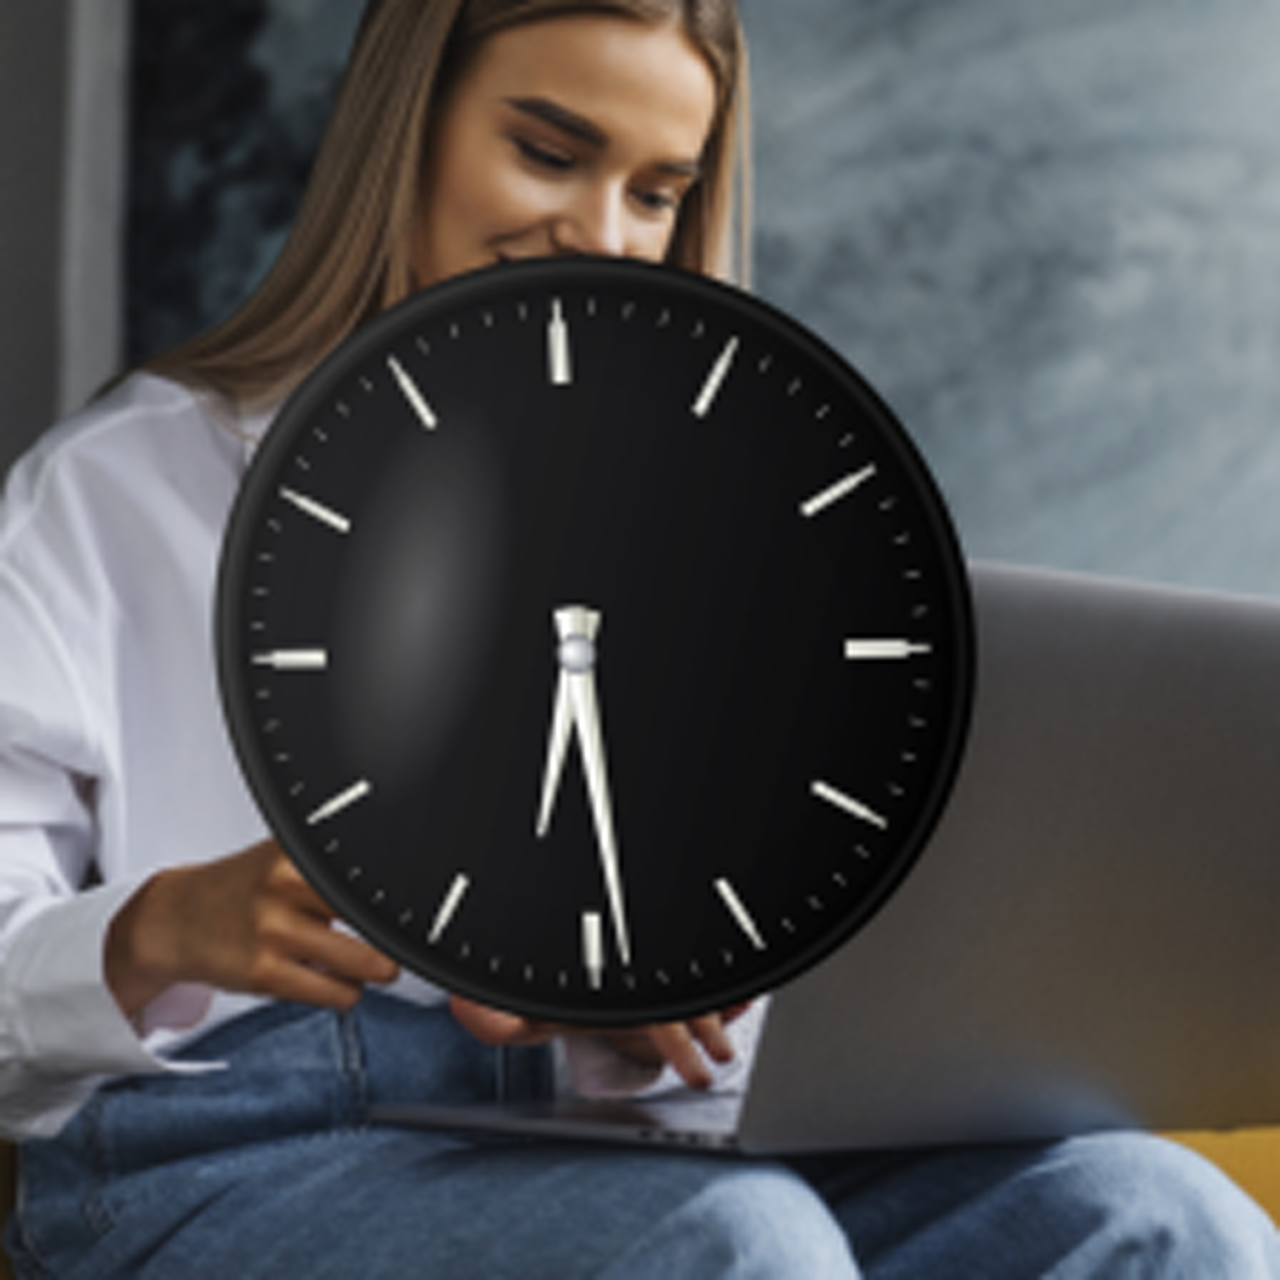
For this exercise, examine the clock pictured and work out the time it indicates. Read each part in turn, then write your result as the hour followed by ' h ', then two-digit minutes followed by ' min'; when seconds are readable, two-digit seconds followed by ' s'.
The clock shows 6 h 29 min
